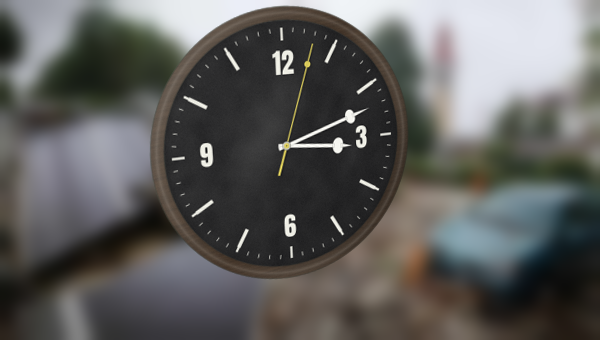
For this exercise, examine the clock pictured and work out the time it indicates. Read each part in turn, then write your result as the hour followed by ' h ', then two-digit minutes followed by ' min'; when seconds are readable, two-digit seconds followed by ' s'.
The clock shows 3 h 12 min 03 s
